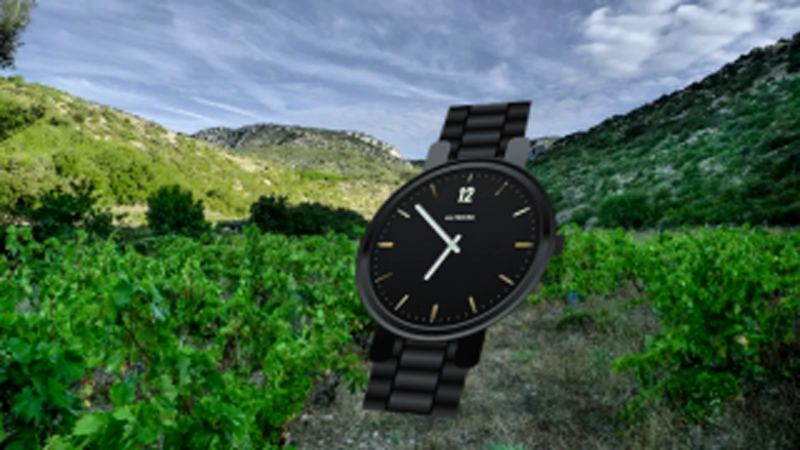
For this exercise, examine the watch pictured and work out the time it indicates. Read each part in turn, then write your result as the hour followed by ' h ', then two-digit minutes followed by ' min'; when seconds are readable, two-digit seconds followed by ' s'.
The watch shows 6 h 52 min
